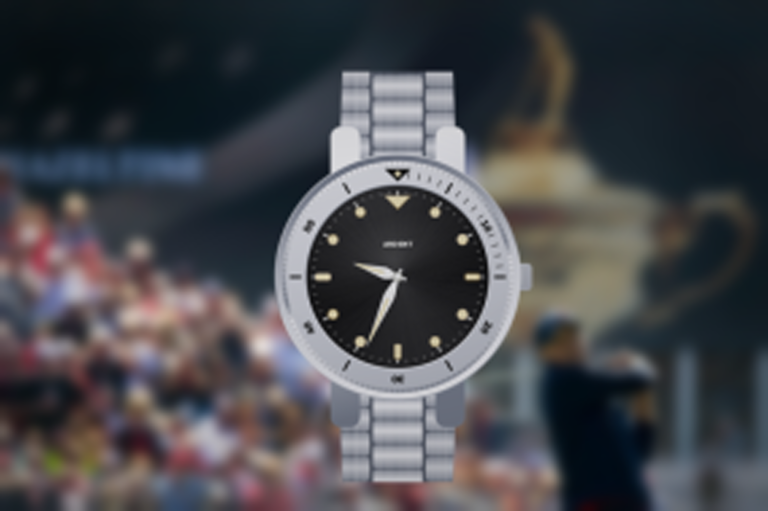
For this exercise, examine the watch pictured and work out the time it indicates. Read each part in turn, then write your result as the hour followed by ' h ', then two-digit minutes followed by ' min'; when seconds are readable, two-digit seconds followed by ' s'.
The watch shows 9 h 34 min
